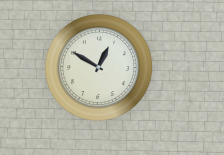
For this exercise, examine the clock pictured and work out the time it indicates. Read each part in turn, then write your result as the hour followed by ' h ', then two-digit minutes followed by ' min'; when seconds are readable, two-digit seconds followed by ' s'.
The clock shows 12 h 50 min
